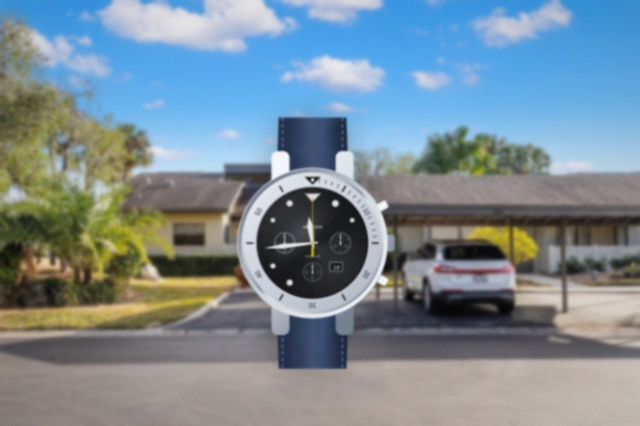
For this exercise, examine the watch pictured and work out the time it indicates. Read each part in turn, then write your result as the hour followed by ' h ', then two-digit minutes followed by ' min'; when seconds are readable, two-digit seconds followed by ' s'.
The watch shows 11 h 44 min
